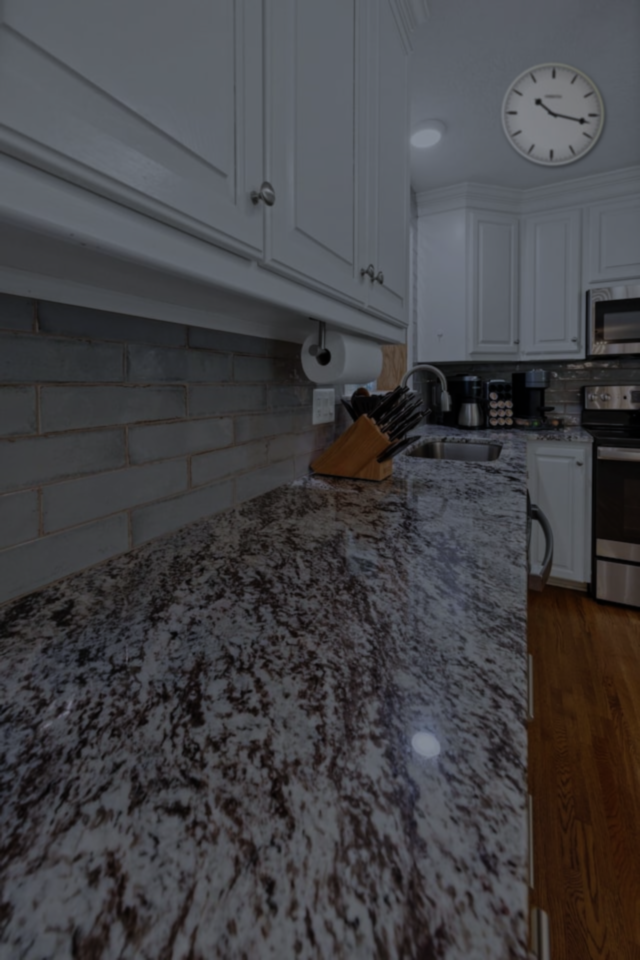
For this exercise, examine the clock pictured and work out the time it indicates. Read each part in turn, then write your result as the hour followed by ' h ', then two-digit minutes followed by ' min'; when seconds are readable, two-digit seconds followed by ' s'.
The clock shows 10 h 17 min
